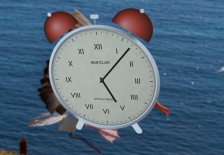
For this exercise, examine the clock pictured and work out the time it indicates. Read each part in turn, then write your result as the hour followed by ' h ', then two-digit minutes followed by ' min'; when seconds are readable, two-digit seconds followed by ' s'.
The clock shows 5 h 07 min
